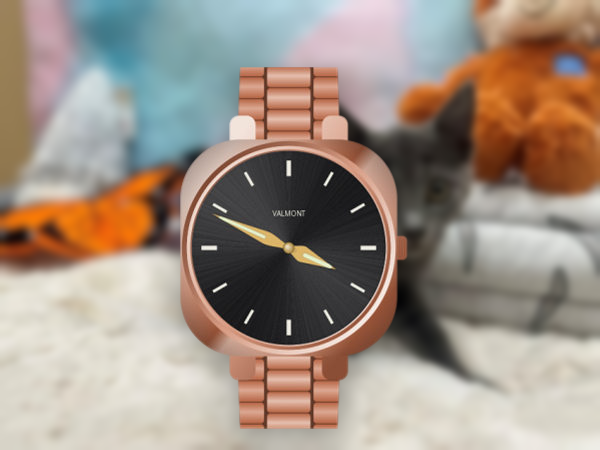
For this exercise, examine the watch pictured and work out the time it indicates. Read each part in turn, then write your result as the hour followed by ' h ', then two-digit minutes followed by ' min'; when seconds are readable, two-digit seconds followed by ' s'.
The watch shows 3 h 49 min
